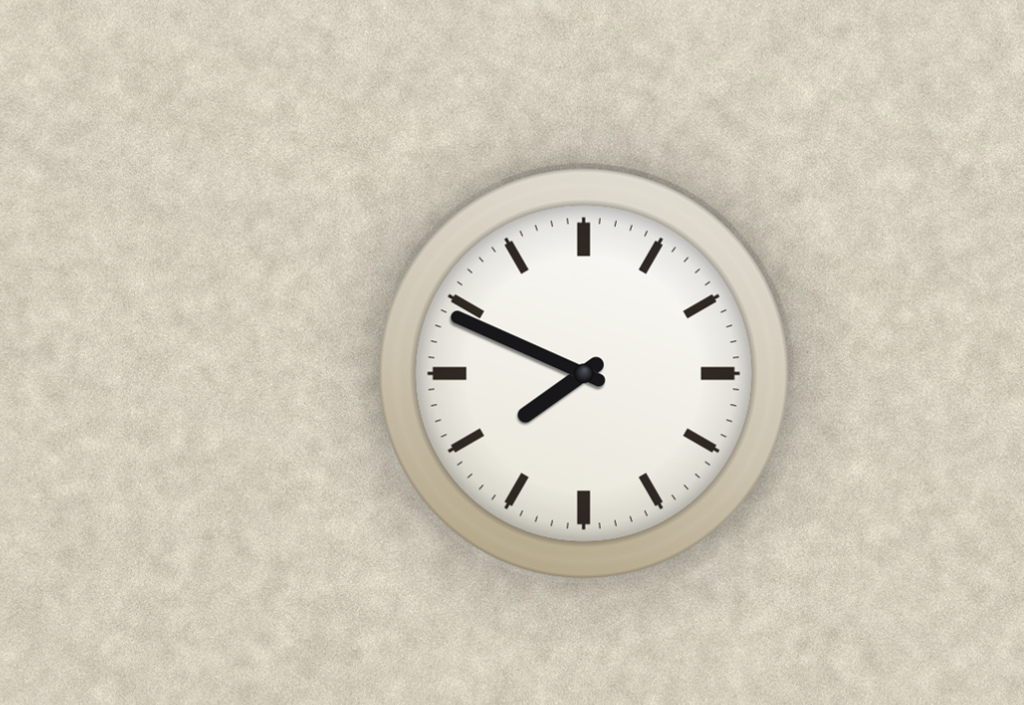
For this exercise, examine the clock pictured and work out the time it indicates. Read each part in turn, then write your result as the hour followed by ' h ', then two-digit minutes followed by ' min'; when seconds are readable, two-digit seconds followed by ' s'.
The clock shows 7 h 49 min
